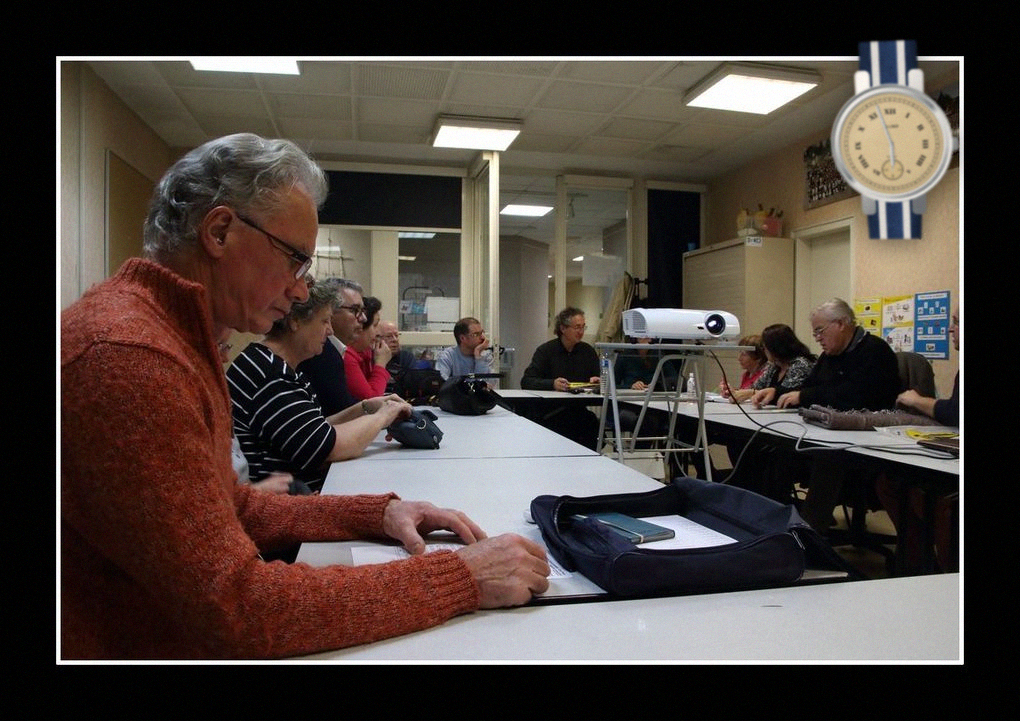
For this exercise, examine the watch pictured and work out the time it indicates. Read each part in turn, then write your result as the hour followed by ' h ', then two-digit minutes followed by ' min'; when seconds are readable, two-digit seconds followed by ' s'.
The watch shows 5 h 57 min
